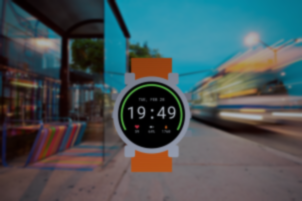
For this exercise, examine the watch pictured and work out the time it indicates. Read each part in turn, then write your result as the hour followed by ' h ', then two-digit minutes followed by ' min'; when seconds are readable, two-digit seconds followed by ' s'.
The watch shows 19 h 49 min
